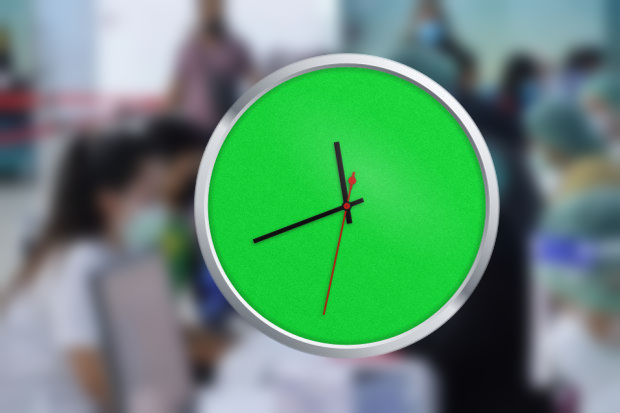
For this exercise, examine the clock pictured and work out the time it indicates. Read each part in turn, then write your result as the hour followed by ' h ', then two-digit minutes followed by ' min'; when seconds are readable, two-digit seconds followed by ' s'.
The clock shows 11 h 41 min 32 s
